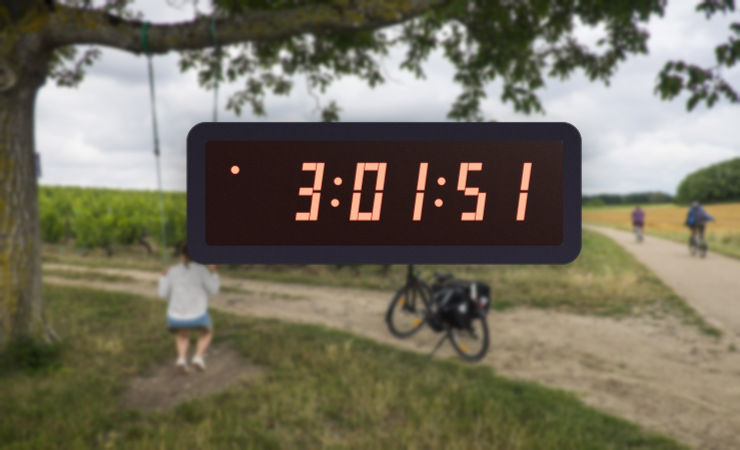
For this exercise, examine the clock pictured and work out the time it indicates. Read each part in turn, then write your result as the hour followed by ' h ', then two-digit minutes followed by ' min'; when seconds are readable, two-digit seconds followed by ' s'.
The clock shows 3 h 01 min 51 s
